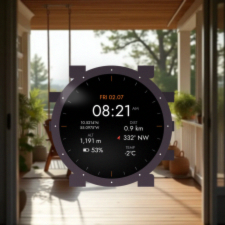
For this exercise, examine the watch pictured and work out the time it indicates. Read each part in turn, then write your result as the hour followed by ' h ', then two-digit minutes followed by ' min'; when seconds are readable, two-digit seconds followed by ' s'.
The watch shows 8 h 21 min
